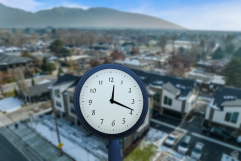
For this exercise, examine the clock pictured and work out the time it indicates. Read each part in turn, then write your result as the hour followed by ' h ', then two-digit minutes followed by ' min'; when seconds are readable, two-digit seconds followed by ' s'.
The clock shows 12 h 19 min
